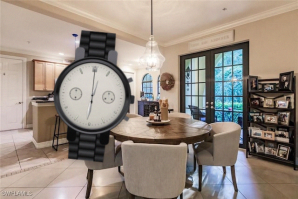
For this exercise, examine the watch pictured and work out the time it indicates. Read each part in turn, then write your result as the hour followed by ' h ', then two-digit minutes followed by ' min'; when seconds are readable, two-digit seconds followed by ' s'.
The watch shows 12 h 31 min
